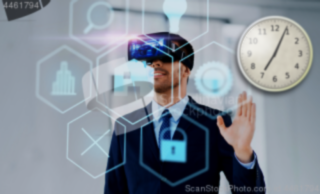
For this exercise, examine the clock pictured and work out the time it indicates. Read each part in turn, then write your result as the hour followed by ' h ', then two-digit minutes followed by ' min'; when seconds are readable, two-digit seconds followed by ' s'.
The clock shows 7 h 04 min
